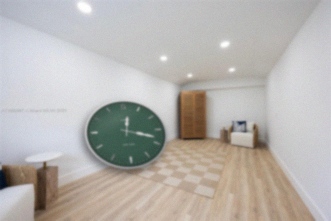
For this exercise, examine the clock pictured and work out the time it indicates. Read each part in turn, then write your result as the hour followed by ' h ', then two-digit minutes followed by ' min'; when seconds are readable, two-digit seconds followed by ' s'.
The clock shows 12 h 18 min
